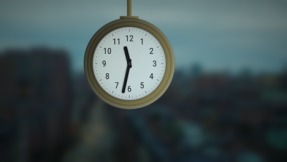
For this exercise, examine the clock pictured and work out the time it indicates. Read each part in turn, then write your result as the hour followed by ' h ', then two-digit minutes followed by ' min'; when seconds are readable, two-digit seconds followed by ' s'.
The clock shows 11 h 32 min
